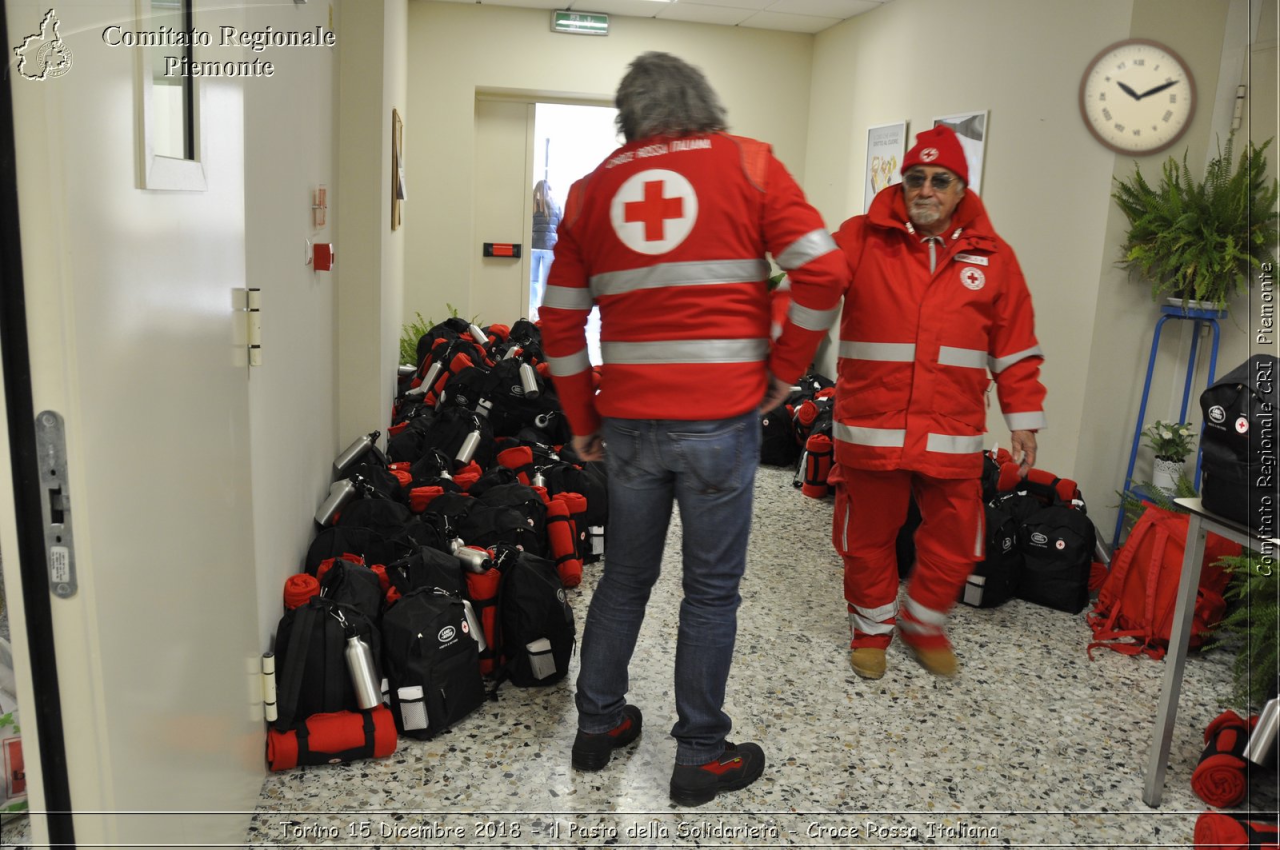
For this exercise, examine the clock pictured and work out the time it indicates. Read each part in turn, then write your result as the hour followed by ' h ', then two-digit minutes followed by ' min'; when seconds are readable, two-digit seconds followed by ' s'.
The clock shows 10 h 11 min
